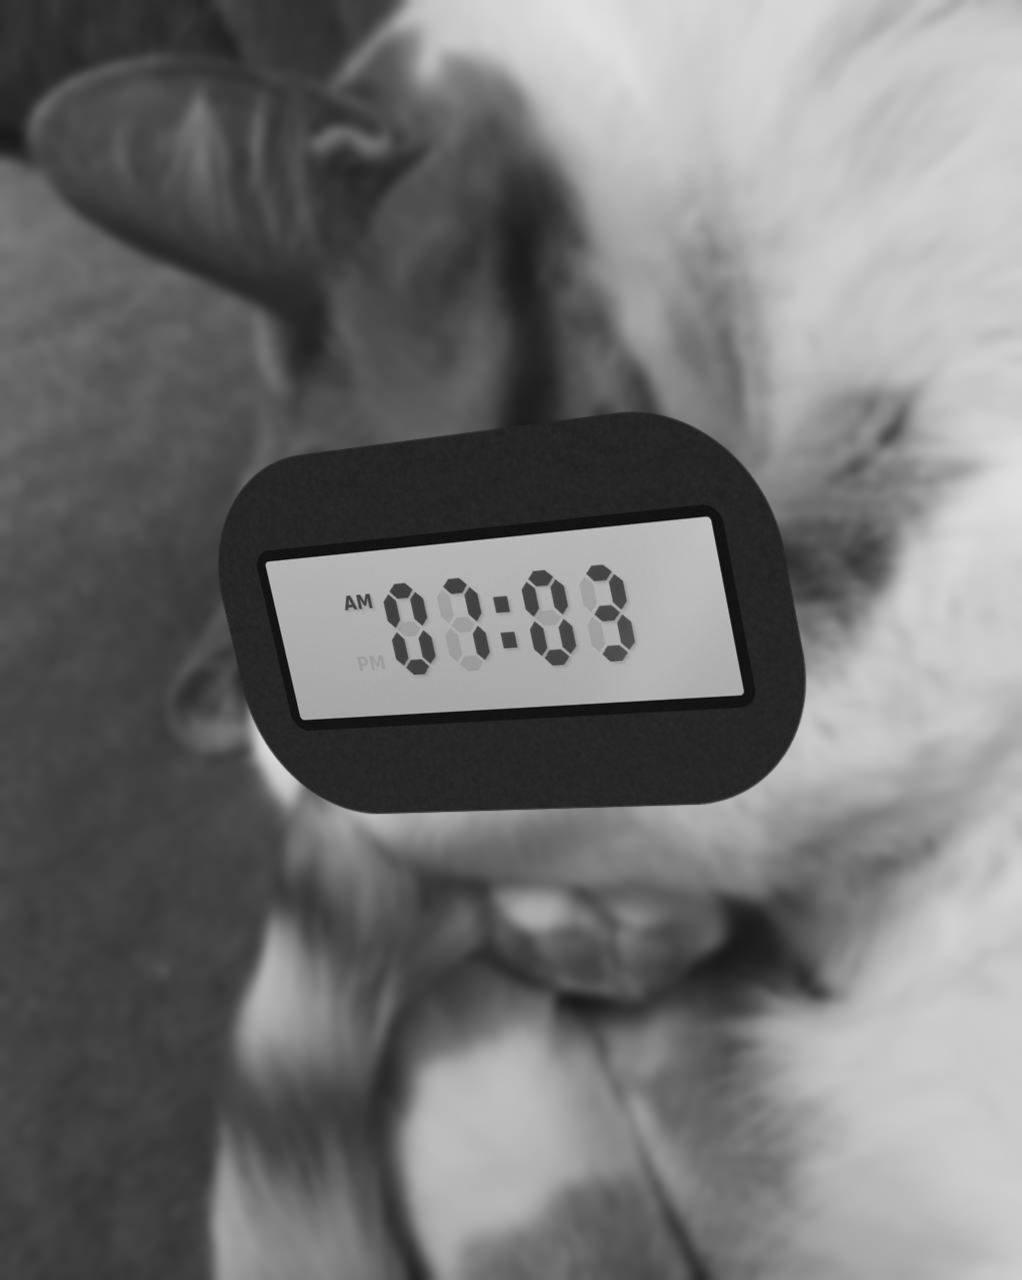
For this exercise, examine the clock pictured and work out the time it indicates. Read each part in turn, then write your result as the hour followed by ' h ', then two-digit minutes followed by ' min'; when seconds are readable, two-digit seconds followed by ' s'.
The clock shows 7 h 03 min
